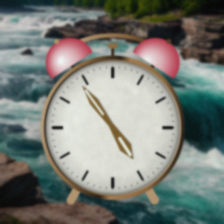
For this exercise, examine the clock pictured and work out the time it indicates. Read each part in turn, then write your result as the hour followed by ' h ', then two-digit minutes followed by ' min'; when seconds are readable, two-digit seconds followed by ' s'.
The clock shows 4 h 54 min
